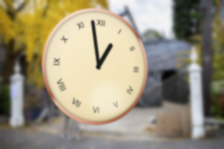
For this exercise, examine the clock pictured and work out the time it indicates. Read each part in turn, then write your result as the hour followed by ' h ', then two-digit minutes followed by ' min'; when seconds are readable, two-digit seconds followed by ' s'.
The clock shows 12 h 58 min
